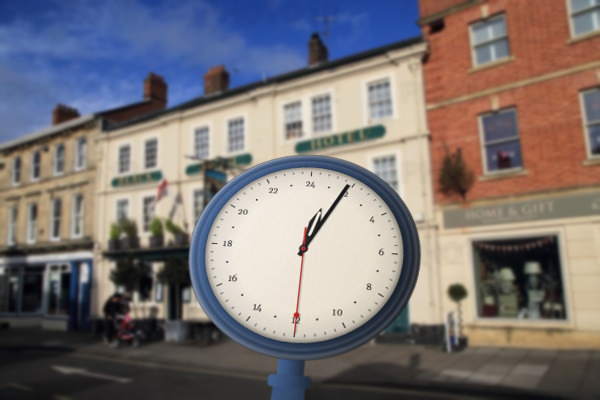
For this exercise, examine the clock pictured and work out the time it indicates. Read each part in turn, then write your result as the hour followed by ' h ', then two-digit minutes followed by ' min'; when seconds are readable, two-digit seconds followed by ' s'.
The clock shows 1 h 04 min 30 s
